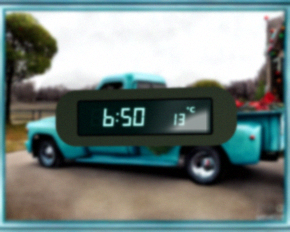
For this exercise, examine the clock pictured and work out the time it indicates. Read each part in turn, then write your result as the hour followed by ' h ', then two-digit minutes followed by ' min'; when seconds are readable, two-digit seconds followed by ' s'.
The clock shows 6 h 50 min
